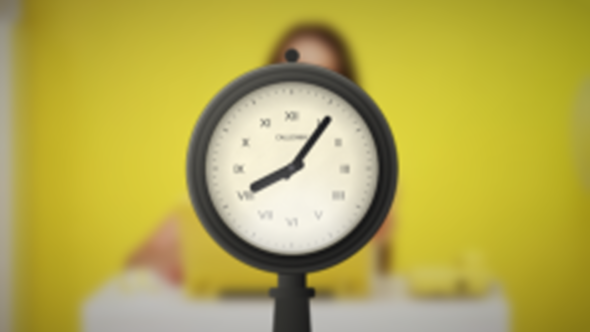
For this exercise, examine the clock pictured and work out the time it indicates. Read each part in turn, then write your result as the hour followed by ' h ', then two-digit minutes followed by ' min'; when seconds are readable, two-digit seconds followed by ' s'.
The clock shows 8 h 06 min
